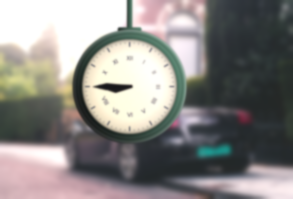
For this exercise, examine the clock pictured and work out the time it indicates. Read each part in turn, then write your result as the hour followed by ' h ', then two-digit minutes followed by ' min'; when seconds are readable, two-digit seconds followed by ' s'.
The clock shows 8 h 45 min
